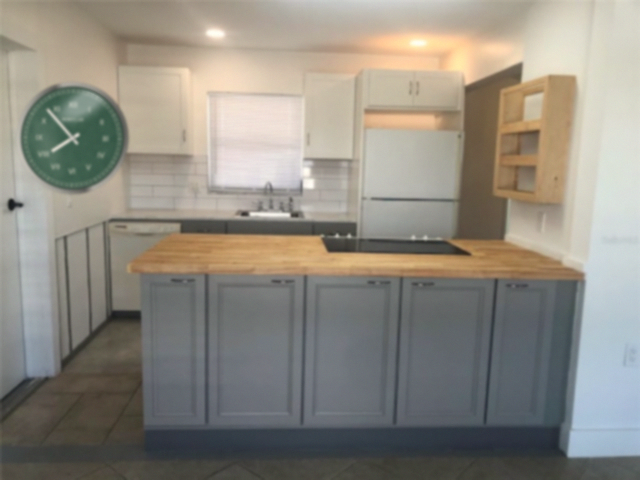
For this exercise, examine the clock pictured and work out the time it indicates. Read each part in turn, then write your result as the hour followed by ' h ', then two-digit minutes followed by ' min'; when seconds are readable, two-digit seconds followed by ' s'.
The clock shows 7 h 53 min
